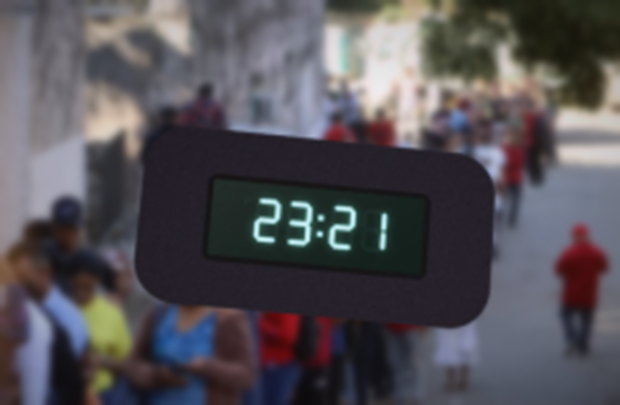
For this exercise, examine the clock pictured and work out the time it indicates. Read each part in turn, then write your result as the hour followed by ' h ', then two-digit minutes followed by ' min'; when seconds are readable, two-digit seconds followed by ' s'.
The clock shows 23 h 21 min
